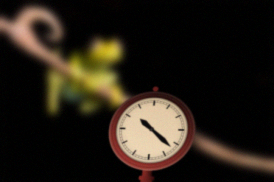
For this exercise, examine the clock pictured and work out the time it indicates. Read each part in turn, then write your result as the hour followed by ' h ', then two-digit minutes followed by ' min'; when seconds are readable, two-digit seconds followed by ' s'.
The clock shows 10 h 22 min
